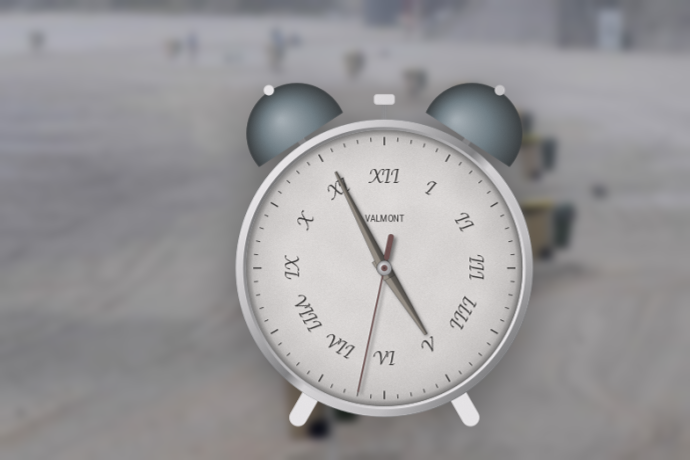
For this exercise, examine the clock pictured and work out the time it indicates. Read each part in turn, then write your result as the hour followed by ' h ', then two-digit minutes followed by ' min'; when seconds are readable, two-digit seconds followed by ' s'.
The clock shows 4 h 55 min 32 s
